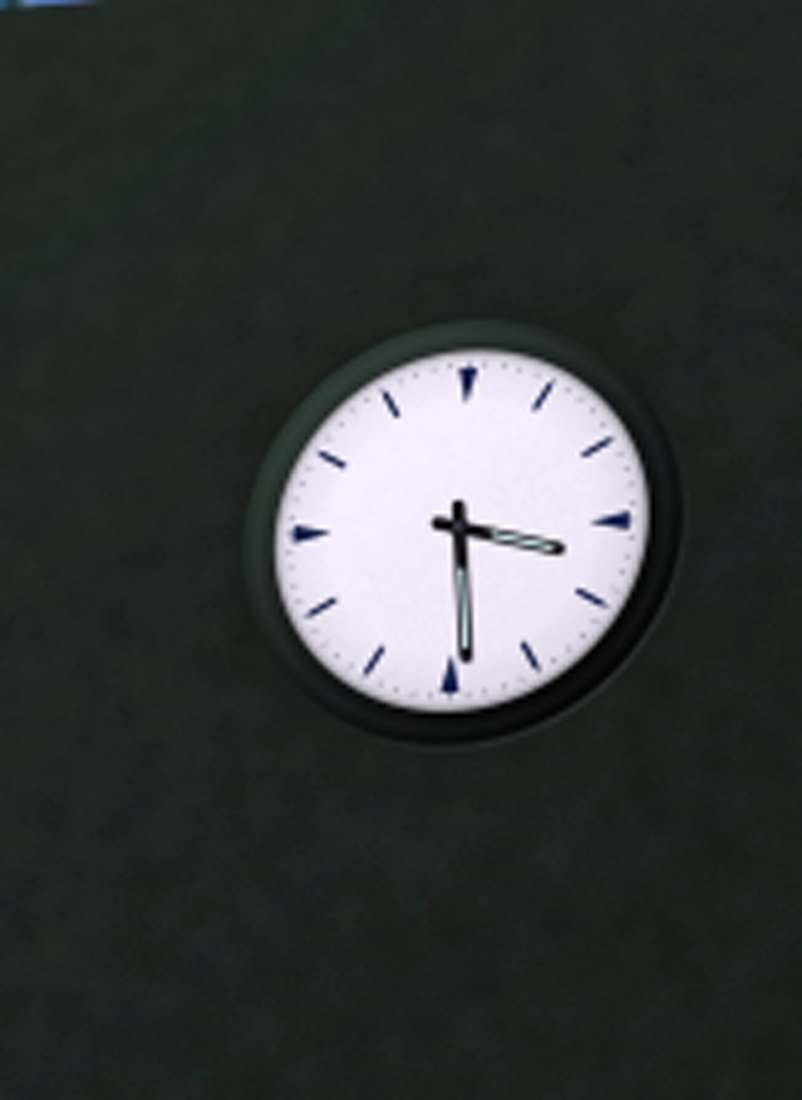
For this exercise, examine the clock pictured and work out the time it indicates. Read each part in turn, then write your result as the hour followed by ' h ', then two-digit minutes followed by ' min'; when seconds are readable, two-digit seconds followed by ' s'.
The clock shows 3 h 29 min
